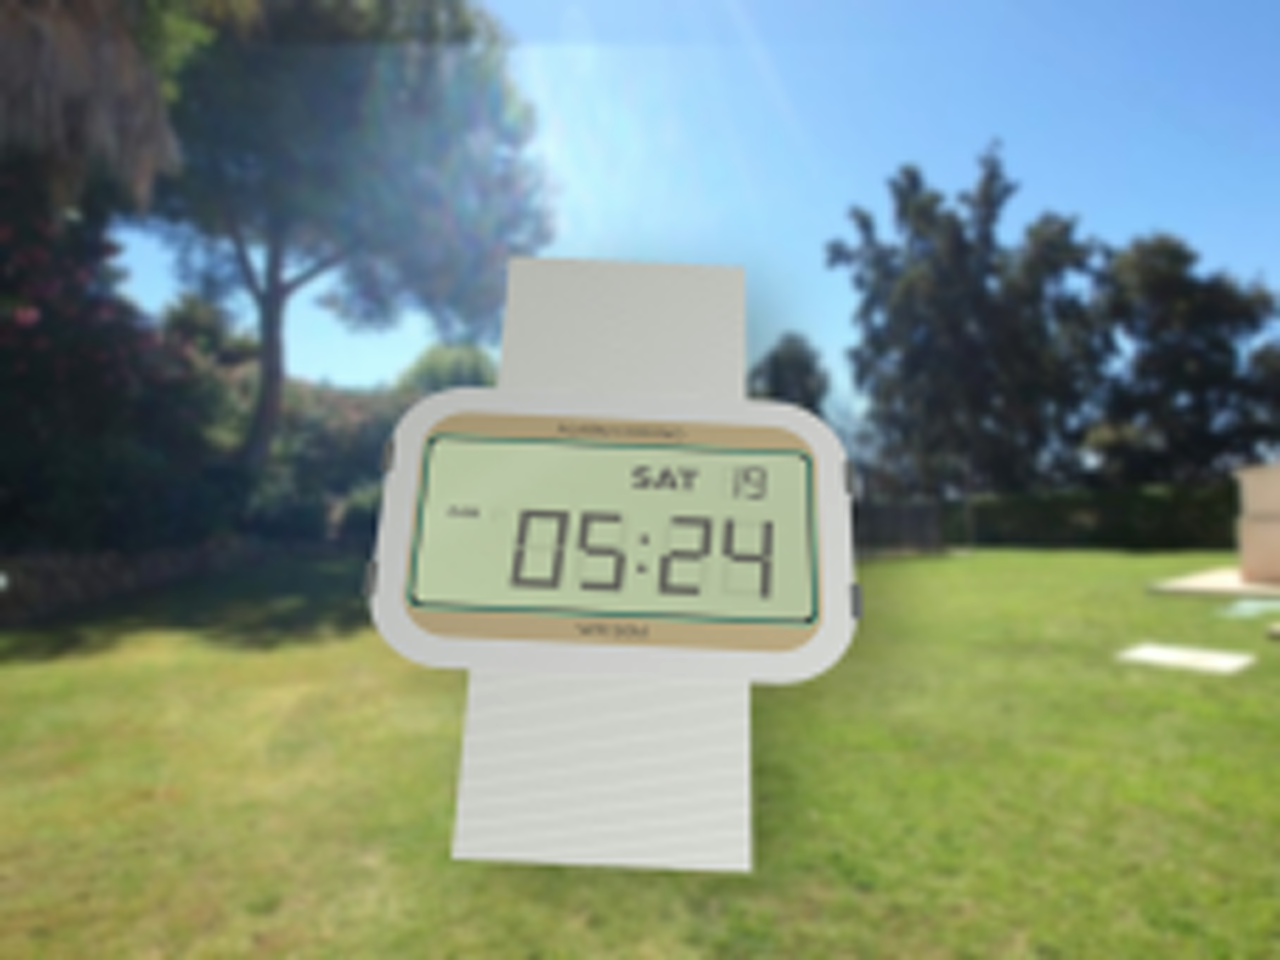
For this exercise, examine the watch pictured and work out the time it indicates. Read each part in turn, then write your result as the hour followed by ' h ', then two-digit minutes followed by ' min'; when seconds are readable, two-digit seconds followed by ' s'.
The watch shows 5 h 24 min
